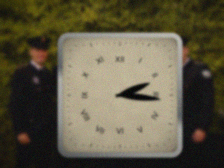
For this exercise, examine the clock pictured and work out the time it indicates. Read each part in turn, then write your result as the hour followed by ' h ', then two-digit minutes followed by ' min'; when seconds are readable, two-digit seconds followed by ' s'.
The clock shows 2 h 16 min
